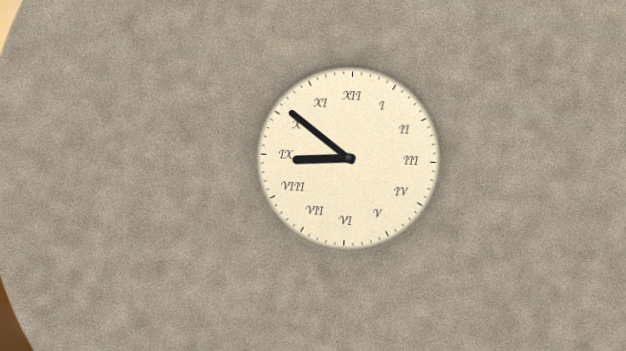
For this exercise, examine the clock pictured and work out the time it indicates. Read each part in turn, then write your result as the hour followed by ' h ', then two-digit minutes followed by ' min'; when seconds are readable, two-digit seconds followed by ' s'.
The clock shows 8 h 51 min
